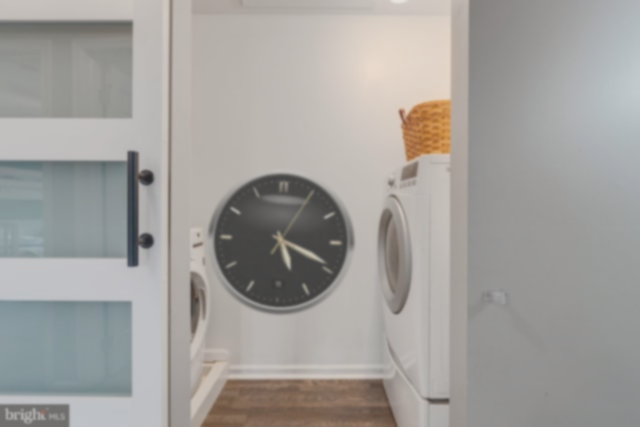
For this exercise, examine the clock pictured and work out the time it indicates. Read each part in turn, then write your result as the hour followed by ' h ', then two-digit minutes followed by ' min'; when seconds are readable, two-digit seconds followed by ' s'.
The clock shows 5 h 19 min 05 s
